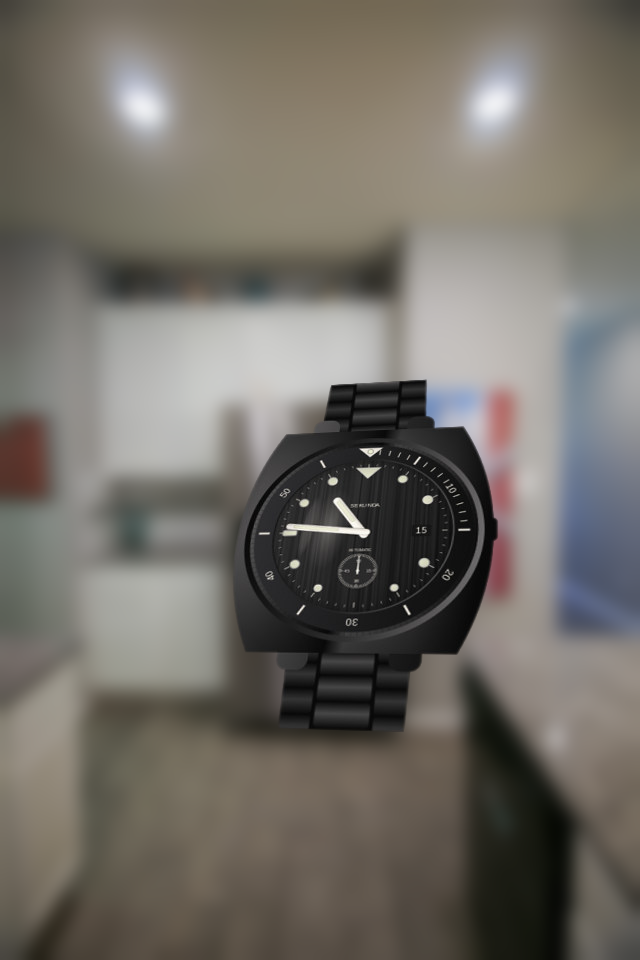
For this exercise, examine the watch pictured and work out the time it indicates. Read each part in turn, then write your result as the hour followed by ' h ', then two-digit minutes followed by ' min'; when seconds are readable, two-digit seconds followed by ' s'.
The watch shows 10 h 46 min
